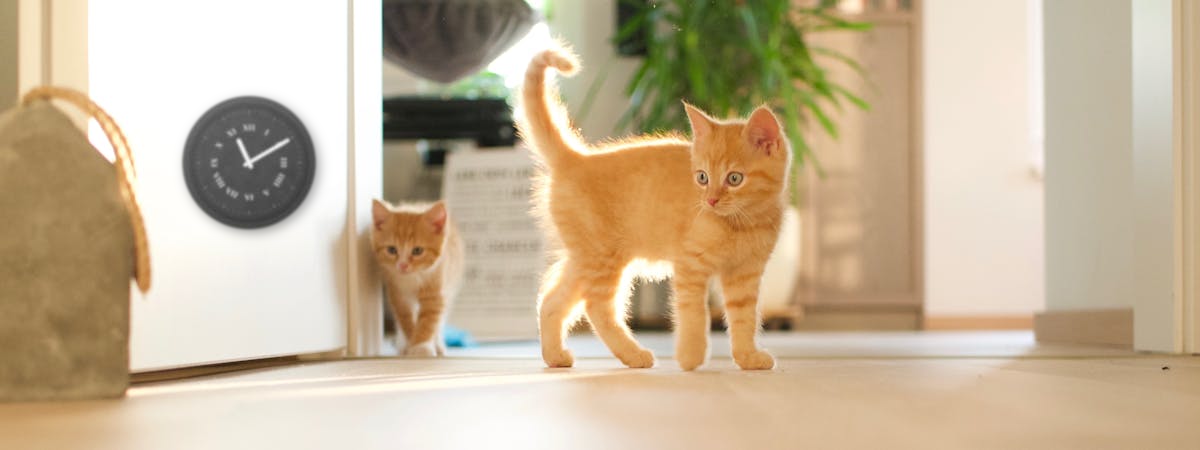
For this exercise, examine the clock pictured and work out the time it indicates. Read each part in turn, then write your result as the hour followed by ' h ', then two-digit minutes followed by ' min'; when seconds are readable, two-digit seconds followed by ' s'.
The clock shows 11 h 10 min
